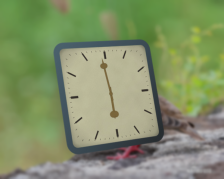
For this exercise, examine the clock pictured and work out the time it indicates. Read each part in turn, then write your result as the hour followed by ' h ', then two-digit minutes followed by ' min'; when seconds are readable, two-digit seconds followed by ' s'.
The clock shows 5 h 59 min
